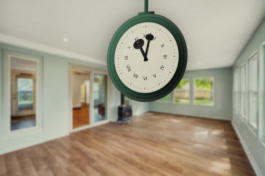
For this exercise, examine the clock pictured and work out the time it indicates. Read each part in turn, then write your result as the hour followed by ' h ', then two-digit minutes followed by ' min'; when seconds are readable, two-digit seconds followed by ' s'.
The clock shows 11 h 02 min
